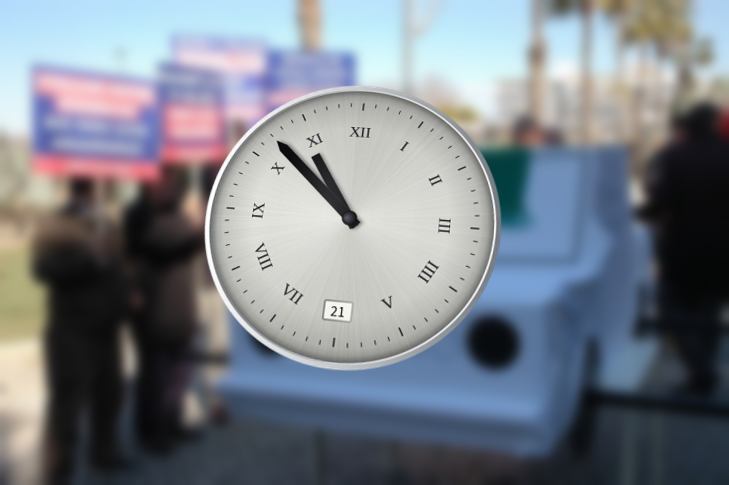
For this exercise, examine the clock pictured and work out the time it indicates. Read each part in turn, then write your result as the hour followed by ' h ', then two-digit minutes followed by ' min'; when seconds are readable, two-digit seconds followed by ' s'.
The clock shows 10 h 52 min
